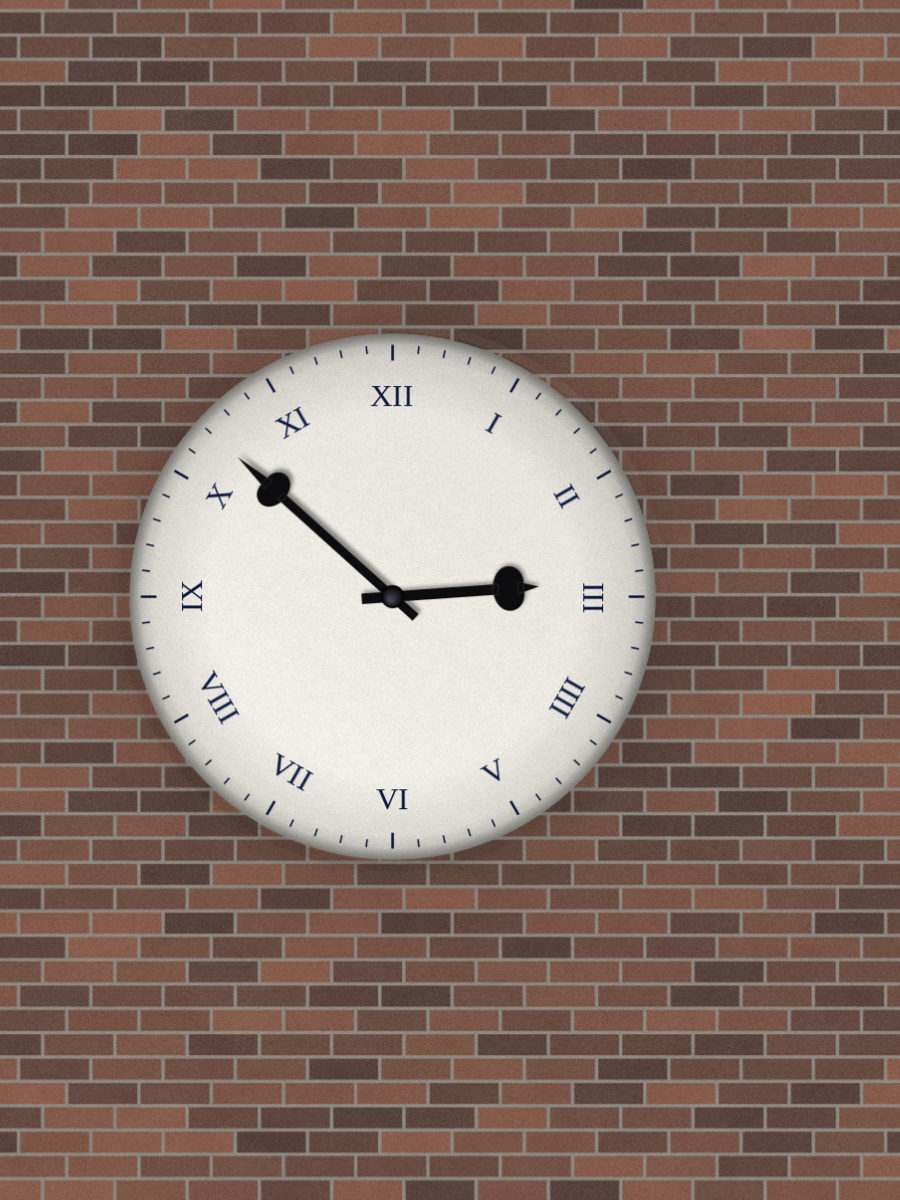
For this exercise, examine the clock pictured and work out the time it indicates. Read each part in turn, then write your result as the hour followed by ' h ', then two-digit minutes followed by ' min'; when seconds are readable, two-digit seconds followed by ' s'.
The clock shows 2 h 52 min
